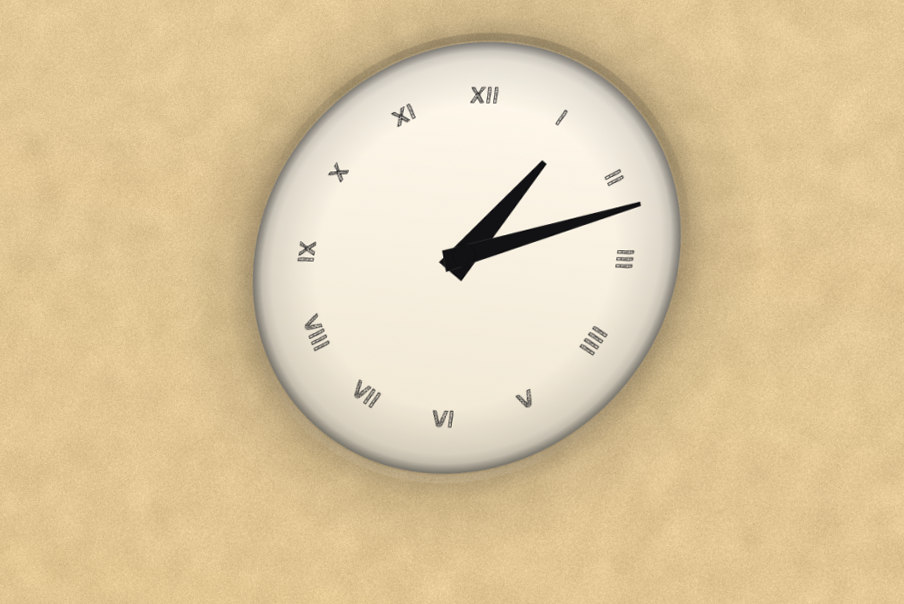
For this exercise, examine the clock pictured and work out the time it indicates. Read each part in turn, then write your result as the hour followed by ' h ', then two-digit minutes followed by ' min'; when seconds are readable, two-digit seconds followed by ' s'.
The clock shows 1 h 12 min
